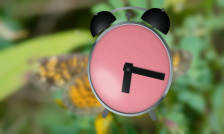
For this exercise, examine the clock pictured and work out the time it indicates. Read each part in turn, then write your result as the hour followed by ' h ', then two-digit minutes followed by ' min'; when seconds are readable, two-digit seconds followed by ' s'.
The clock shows 6 h 17 min
